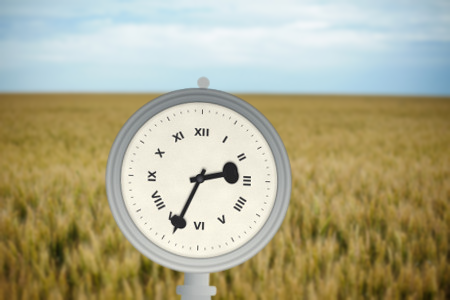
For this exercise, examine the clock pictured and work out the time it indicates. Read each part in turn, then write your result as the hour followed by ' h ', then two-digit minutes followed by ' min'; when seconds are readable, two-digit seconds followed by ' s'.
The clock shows 2 h 34 min
